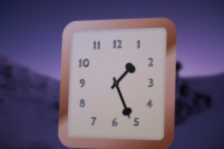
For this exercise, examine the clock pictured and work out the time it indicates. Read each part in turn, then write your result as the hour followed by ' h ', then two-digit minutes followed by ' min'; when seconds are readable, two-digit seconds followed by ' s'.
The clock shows 1 h 26 min
